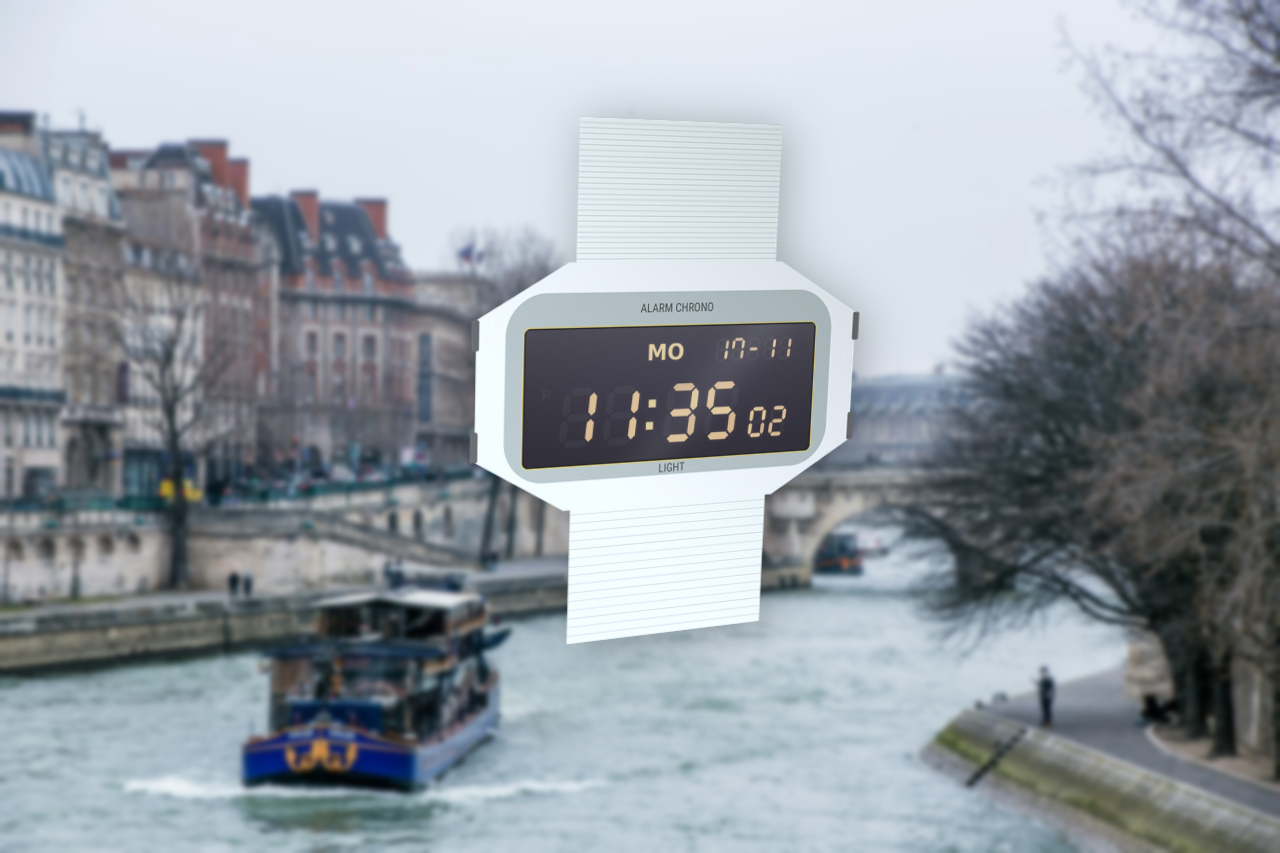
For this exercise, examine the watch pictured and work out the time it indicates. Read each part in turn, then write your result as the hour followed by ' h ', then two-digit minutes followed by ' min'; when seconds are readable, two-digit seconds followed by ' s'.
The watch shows 11 h 35 min 02 s
